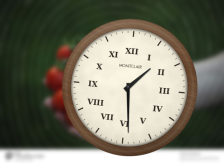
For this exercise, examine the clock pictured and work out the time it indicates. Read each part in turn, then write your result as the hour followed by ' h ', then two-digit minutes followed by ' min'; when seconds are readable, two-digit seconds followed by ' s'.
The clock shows 1 h 29 min
